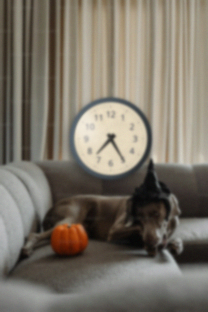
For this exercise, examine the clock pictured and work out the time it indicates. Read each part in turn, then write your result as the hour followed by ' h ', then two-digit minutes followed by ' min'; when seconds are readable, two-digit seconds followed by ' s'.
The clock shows 7 h 25 min
